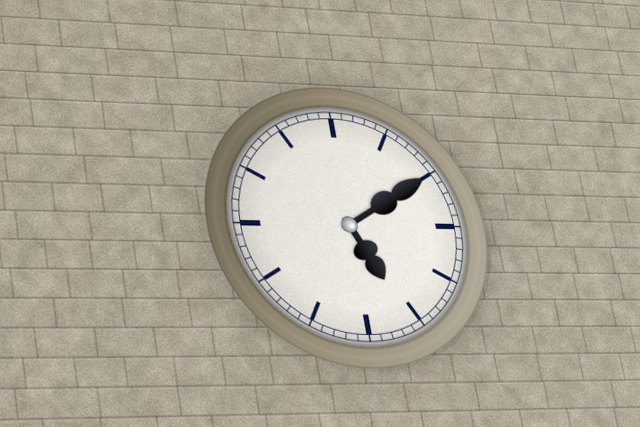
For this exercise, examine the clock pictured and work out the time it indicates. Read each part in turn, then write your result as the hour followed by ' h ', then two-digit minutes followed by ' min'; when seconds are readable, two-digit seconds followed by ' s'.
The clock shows 5 h 10 min
